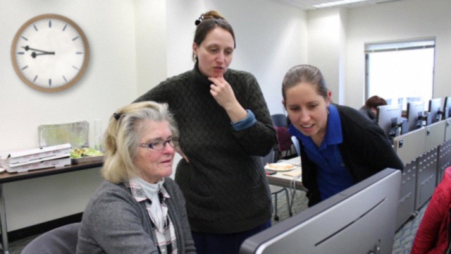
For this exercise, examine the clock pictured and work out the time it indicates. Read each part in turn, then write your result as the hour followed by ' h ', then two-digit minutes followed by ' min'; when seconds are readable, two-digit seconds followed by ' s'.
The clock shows 8 h 47 min
